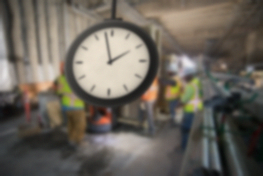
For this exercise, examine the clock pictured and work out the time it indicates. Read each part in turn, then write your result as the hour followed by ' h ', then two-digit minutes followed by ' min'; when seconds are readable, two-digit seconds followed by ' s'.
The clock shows 1 h 58 min
